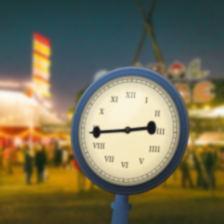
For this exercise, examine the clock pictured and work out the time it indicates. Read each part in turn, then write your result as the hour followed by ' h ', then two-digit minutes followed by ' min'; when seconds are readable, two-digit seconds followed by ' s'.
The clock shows 2 h 44 min
